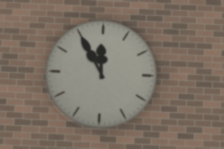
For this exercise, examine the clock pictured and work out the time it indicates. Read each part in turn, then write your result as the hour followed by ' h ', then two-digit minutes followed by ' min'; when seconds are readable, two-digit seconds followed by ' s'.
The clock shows 11 h 55 min
